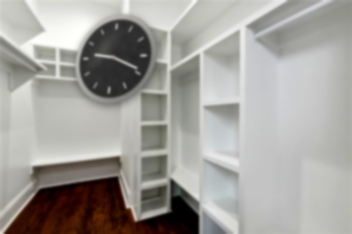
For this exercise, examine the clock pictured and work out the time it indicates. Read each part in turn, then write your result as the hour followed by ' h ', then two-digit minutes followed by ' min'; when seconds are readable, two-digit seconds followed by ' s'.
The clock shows 9 h 19 min
